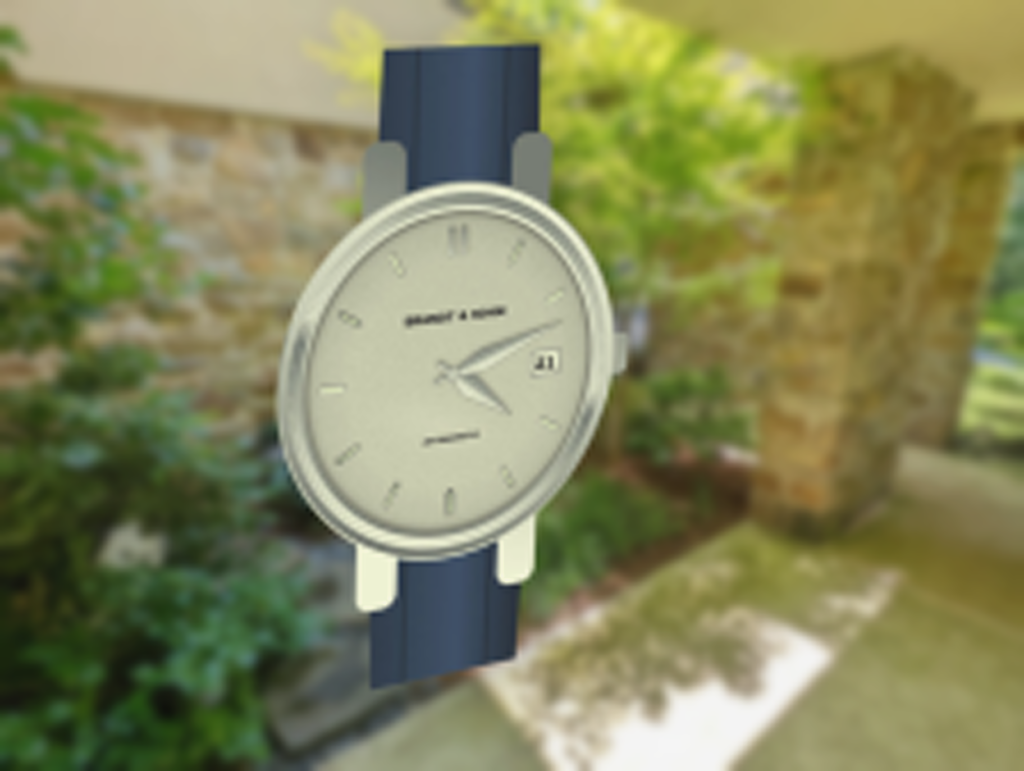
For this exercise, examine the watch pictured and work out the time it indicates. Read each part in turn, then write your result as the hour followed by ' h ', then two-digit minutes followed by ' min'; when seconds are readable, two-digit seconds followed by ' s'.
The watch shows 4 h 12 min
